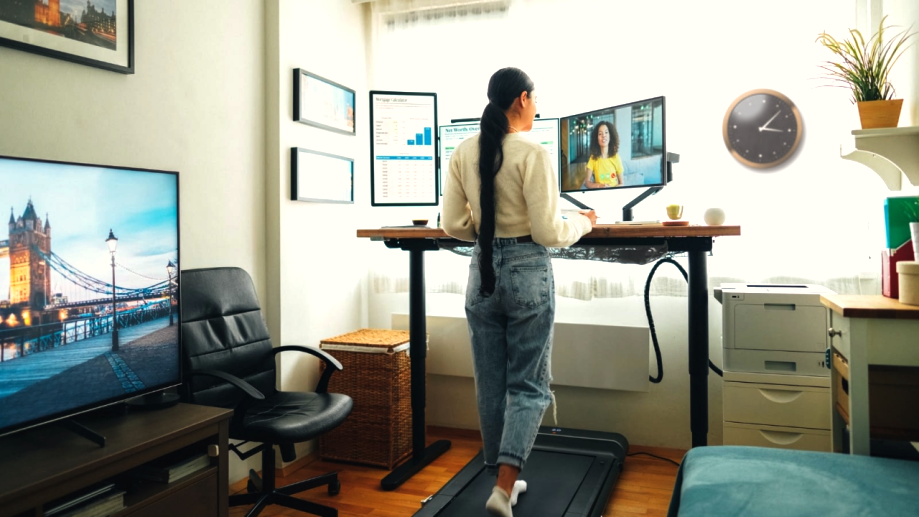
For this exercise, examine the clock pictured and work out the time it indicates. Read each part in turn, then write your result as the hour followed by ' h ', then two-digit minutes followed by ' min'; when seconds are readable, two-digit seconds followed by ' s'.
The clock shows 3 h 07 min
